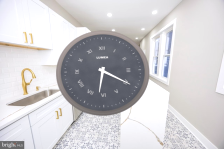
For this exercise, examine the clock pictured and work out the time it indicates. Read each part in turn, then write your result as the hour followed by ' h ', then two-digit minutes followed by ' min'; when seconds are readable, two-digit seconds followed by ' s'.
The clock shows 6 h 20 min
